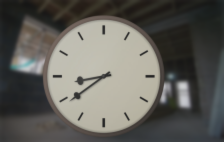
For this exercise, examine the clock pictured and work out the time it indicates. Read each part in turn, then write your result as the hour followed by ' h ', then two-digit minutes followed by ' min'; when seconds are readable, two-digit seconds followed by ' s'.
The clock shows 8 h 39 min
